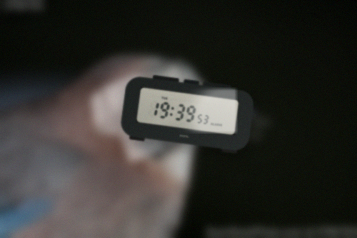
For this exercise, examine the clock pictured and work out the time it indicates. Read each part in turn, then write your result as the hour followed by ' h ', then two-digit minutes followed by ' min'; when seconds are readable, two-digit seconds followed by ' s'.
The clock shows 19 h 39 min 53 s
